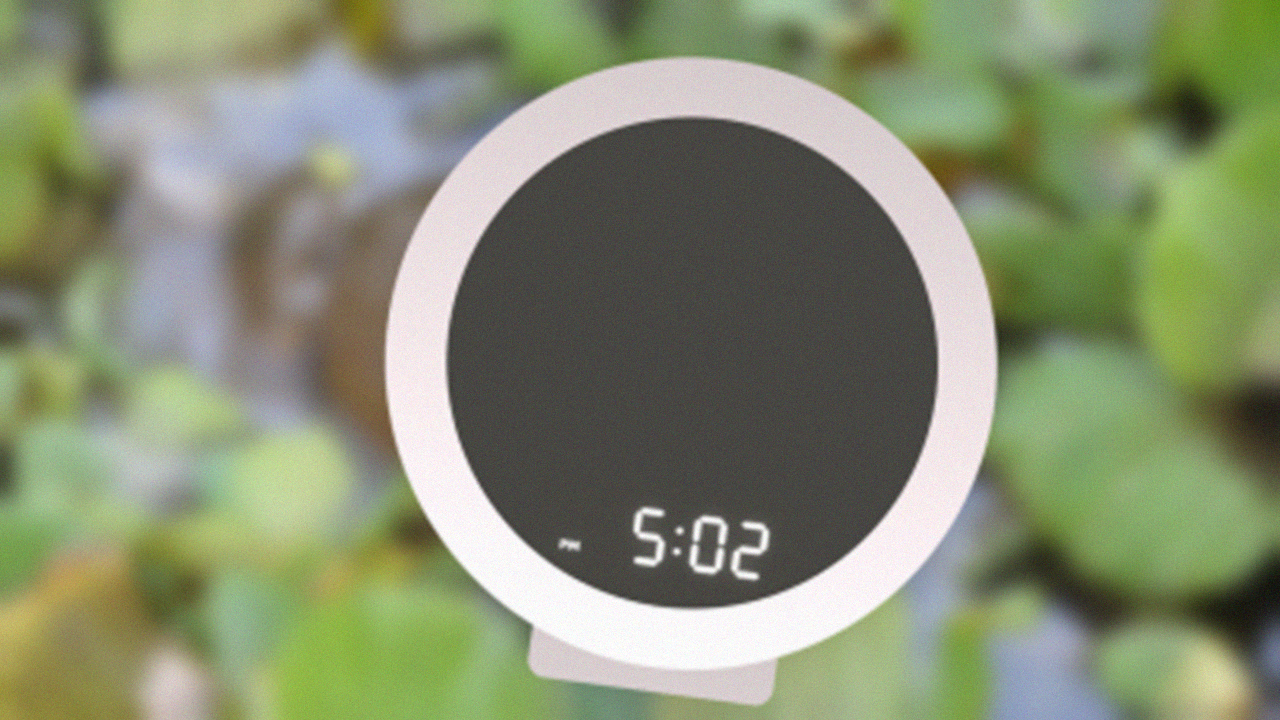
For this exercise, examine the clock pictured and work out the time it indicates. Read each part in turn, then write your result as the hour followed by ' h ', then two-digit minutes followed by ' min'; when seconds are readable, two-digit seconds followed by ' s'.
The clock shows 5 h 02 min
